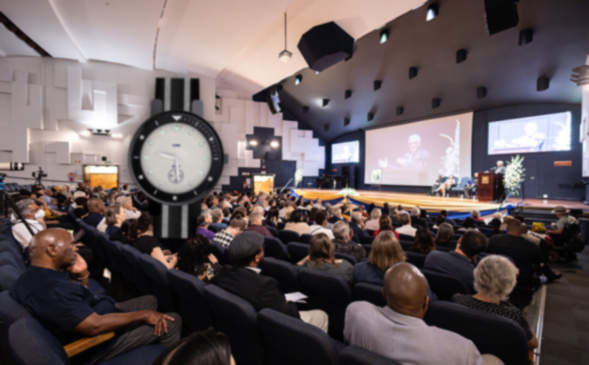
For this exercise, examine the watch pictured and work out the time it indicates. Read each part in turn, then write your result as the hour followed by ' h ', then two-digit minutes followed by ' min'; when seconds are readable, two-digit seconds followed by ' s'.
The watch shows 9 h 29 min
